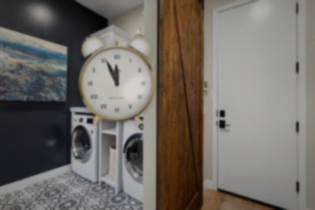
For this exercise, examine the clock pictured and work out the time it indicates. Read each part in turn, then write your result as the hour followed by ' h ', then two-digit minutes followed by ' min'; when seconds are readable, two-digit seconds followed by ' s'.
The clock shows 11 h 56 min
